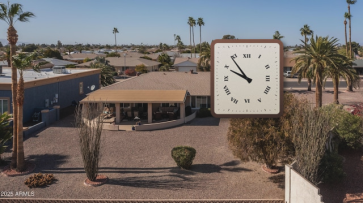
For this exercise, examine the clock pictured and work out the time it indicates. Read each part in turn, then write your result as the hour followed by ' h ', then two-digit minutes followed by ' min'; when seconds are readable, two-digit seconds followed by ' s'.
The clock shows 9 h 54 min
